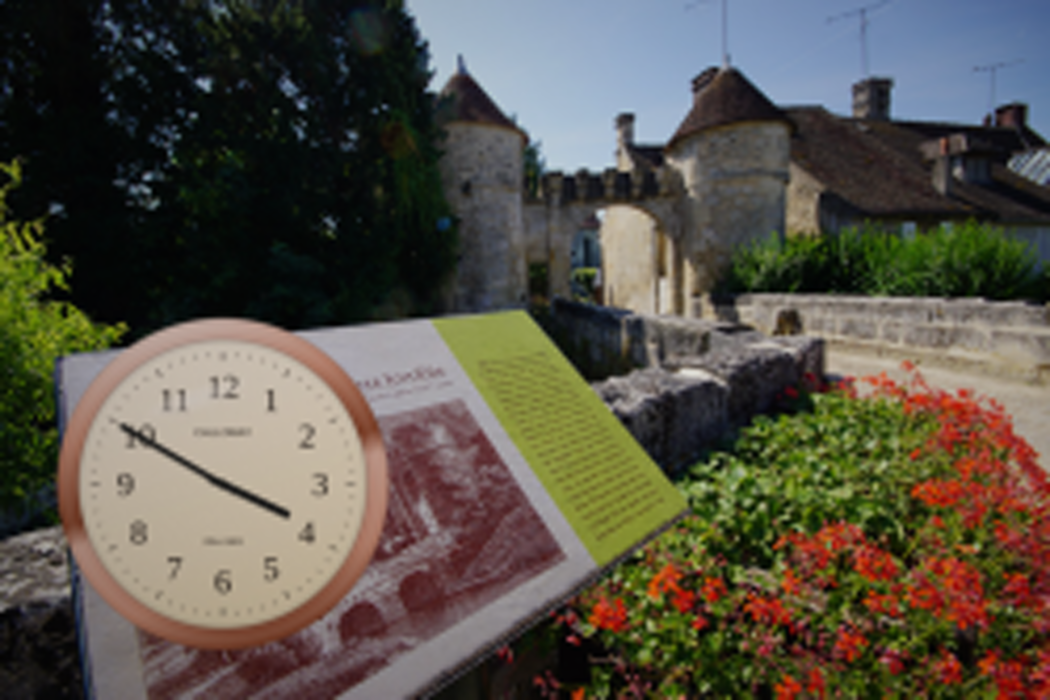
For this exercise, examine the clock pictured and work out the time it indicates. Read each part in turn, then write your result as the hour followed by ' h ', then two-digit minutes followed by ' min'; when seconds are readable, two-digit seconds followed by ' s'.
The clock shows 3 h 50 min
